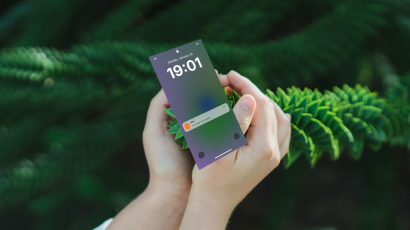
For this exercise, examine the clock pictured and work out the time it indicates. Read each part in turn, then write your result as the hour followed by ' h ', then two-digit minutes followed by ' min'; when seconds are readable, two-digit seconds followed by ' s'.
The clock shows 19 h 01 min
